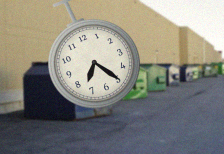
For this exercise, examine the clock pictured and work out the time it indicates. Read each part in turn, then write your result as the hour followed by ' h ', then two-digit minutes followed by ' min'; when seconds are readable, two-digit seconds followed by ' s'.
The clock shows 7 h 25 min
